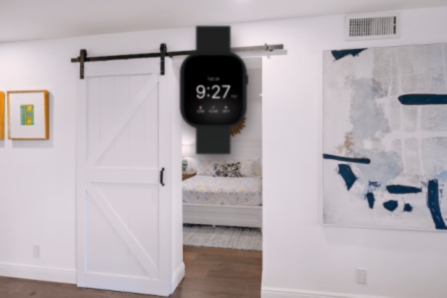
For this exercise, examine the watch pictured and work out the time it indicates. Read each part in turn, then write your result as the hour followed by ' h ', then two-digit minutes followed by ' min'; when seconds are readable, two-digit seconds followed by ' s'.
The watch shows 9 h 27 min
